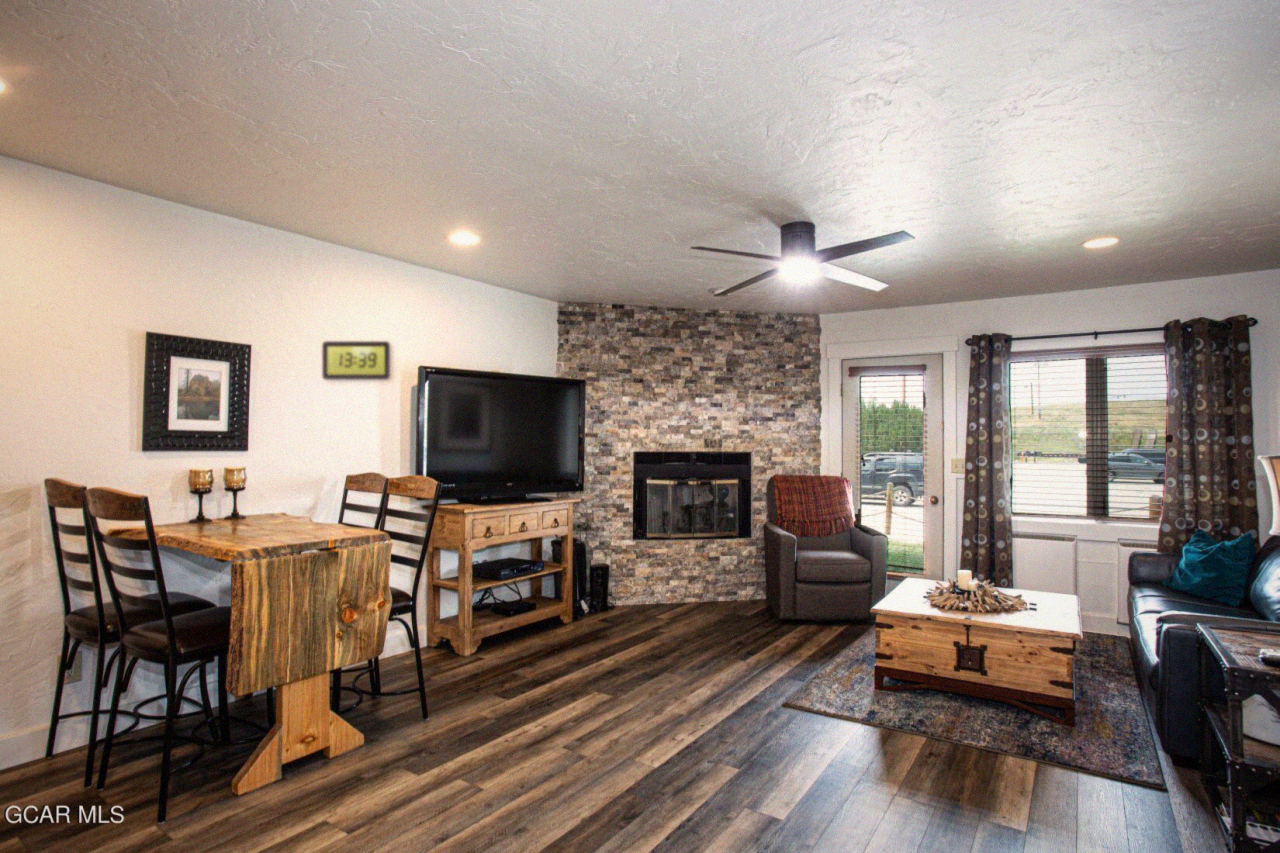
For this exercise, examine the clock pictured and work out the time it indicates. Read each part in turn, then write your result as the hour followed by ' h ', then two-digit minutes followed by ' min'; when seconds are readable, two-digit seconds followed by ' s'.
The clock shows 13 h 39 min
